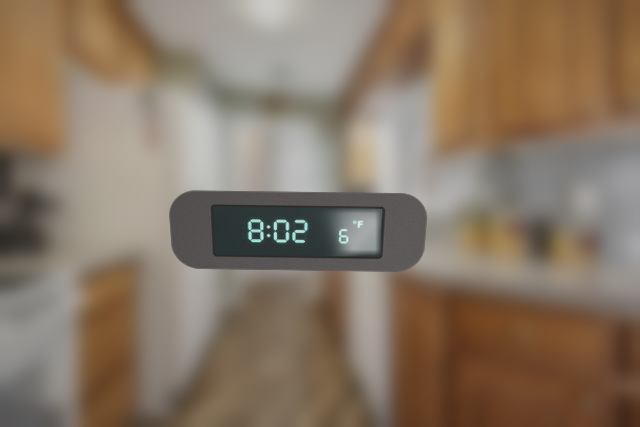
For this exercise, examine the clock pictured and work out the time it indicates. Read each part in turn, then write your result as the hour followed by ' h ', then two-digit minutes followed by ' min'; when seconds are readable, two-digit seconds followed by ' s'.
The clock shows 8 h 02 min
